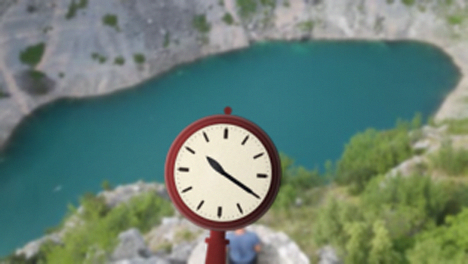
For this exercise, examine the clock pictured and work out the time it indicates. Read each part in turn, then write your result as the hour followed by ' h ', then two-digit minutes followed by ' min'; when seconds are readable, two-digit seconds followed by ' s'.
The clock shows 10 h 20 min
